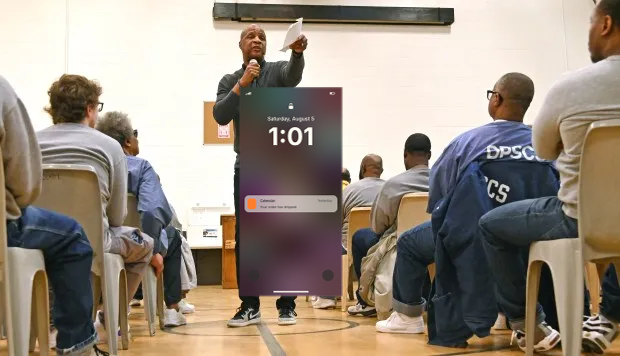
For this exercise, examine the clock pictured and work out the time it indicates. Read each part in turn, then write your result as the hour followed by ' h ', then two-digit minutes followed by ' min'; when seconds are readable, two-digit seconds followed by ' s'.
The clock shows 1 h 01 min
